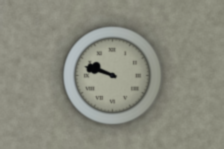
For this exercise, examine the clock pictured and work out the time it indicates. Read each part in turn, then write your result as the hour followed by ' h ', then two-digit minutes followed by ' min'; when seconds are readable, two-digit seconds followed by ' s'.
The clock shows 9 h 48 min
